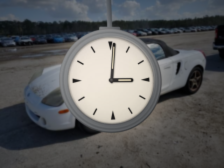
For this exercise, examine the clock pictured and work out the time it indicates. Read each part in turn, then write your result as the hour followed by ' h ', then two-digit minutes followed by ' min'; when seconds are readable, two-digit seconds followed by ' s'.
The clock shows 3 h 01 min
